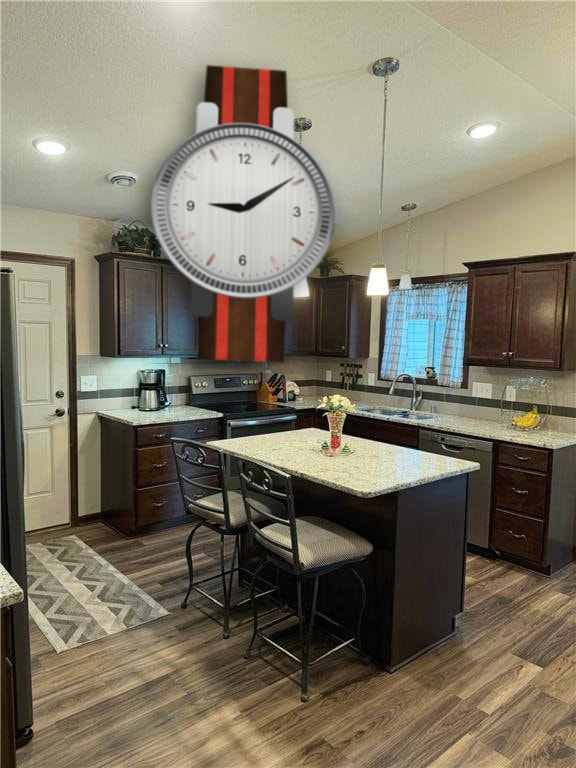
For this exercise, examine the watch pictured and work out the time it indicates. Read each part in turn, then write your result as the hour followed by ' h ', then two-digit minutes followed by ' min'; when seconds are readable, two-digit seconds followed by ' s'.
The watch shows 9 h 09 min
